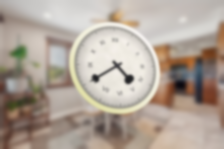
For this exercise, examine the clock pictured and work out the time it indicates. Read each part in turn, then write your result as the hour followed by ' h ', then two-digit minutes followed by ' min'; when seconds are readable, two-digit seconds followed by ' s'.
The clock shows 4 h 40 min
